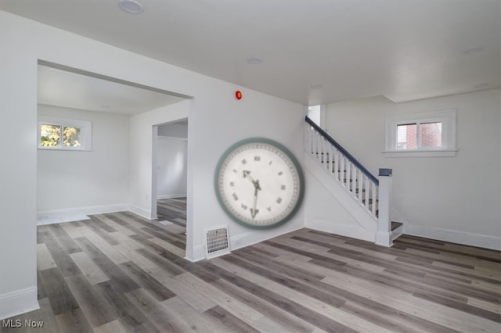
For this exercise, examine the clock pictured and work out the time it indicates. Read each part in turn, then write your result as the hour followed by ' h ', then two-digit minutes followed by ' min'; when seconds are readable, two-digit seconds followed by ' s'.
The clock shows 10 h 31 min
